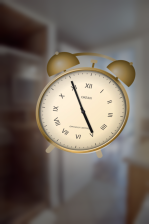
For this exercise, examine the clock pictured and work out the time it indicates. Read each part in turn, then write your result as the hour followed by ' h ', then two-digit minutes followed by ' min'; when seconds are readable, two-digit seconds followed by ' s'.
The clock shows 4 h 55 min
